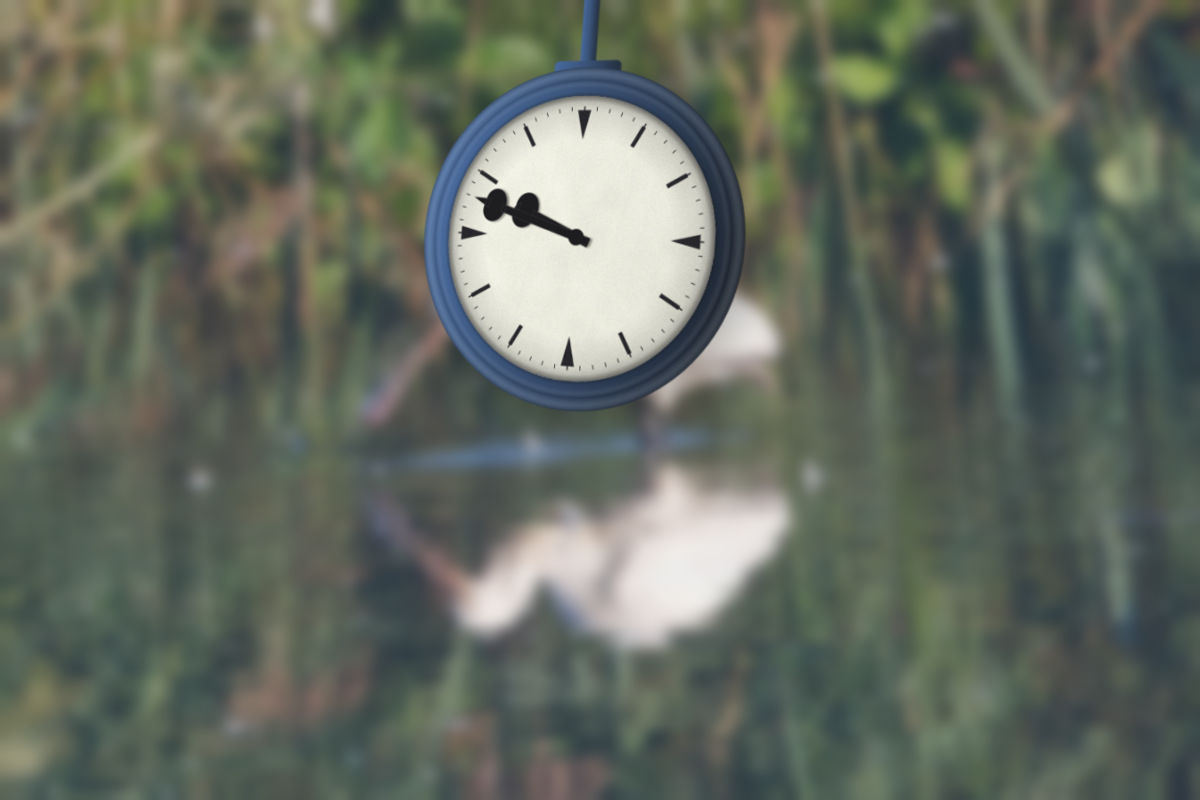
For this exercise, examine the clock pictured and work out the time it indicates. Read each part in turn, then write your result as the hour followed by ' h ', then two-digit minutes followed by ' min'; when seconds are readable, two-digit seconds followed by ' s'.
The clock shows 9 h 48 min
